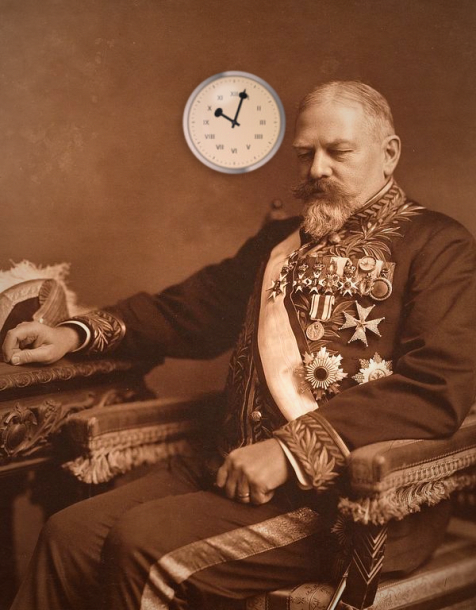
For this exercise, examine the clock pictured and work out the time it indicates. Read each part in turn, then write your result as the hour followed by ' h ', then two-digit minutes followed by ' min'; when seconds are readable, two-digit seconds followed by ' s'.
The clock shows 10 h 03 min
